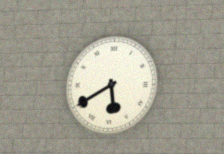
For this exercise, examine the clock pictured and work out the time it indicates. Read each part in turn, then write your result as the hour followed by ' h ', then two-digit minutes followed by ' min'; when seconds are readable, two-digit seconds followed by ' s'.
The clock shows 5 h 40 min
